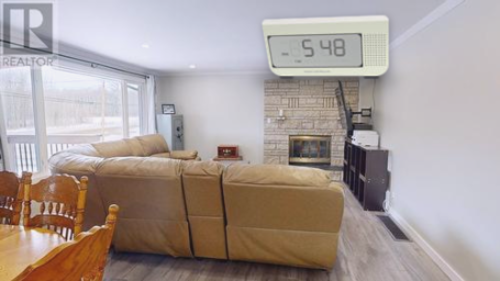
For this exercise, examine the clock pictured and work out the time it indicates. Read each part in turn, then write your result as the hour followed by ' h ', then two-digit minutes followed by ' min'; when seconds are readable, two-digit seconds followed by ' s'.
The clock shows 5 h 48 min
